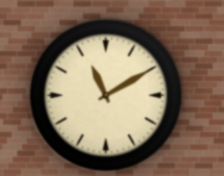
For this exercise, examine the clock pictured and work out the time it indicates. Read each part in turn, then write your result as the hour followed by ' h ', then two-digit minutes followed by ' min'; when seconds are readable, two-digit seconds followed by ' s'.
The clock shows 11 h 10 min
